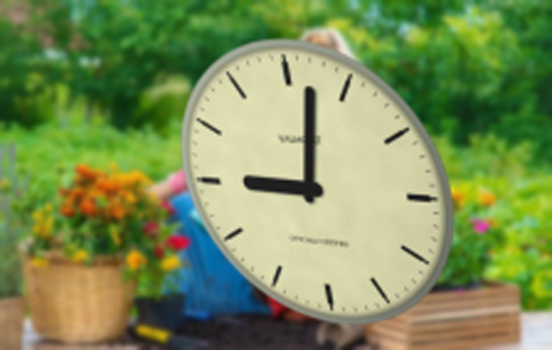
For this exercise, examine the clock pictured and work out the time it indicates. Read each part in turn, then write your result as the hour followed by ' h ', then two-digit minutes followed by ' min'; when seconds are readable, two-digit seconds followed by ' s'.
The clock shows 9 h 02 min
